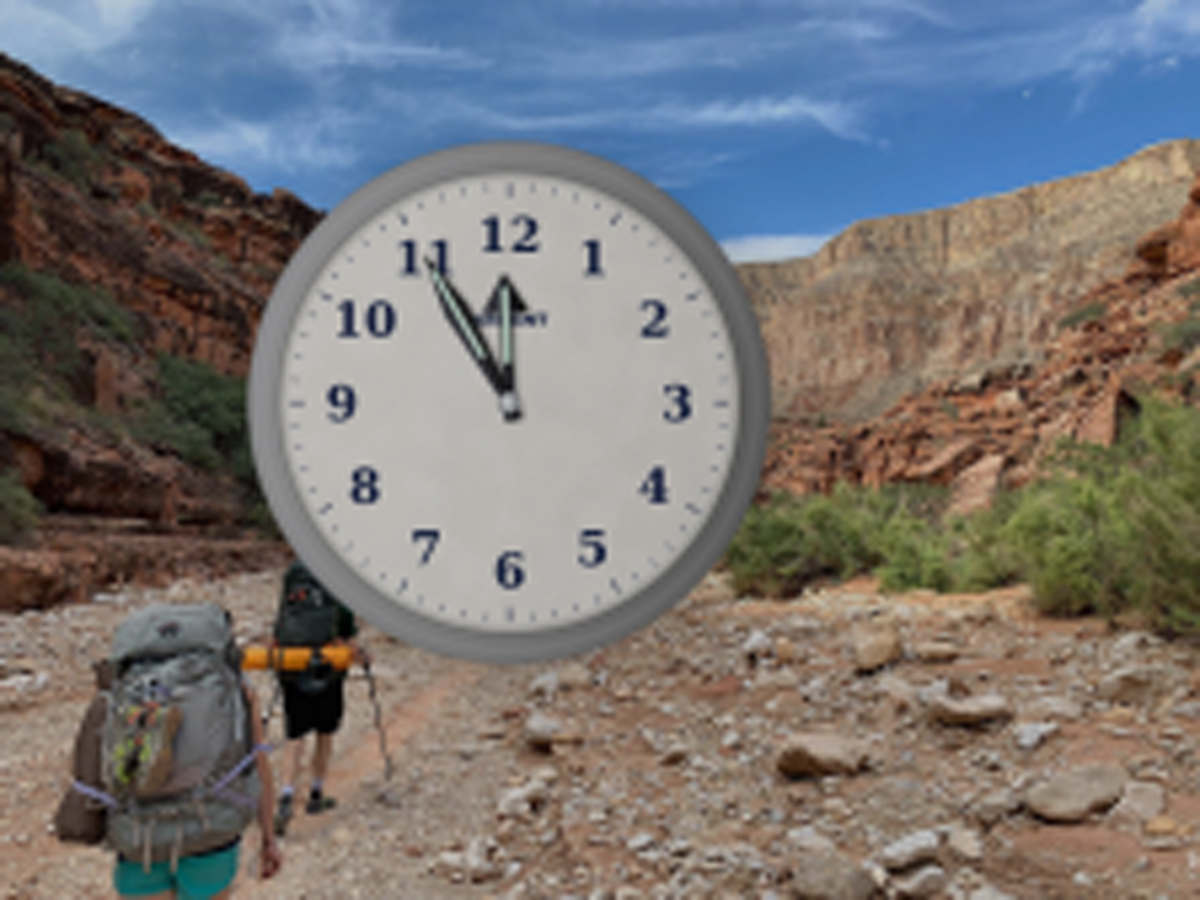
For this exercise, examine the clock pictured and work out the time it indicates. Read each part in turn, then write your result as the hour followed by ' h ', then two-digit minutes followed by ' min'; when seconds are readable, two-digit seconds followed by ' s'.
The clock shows 11 h 55 min
